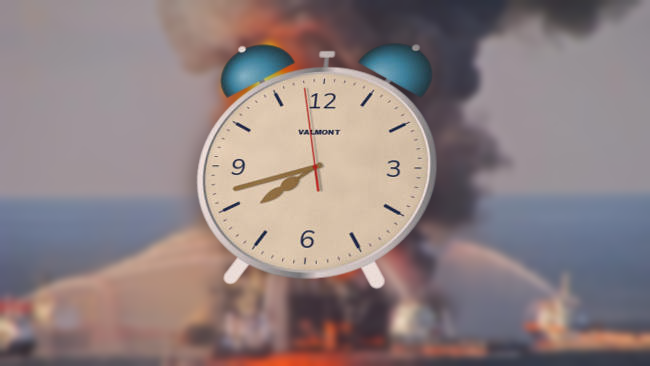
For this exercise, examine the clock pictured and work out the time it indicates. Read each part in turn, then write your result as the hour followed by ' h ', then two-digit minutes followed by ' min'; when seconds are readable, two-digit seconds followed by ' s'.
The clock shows 7 h 41 min 58 s
